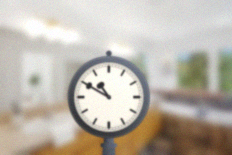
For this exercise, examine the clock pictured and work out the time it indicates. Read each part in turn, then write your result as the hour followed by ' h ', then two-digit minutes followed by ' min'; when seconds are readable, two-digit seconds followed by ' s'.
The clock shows 10 h 50 min
